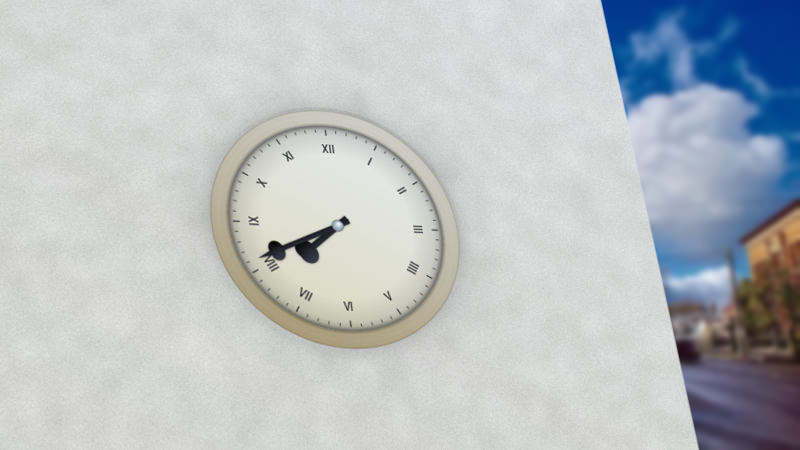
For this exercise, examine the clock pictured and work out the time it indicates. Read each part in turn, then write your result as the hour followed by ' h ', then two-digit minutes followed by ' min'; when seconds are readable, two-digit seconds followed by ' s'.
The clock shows 7 h 41 min
